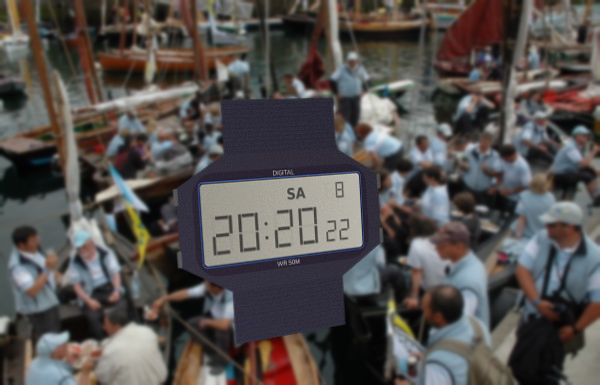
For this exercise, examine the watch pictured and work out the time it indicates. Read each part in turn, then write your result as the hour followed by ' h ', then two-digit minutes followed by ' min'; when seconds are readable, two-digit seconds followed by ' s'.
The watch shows 20 h 20 min 22 s
